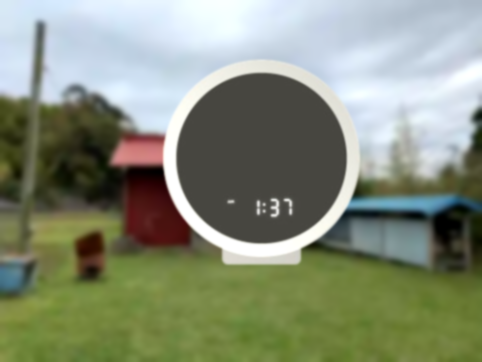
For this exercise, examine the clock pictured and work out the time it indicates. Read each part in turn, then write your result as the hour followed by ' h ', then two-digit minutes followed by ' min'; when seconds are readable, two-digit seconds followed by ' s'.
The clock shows 1 h 37 min
